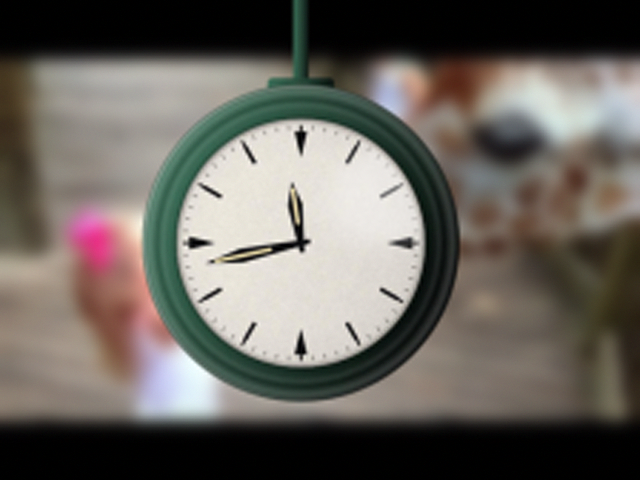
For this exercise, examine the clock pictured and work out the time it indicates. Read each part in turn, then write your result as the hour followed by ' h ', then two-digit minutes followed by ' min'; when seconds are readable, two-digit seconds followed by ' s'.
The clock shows 11 h 43 min
